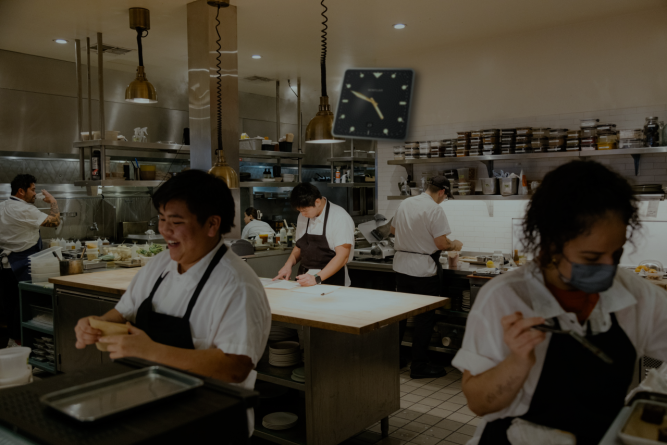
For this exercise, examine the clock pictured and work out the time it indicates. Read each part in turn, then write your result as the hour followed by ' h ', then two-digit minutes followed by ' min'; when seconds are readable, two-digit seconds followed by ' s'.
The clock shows 4 h 49 min
